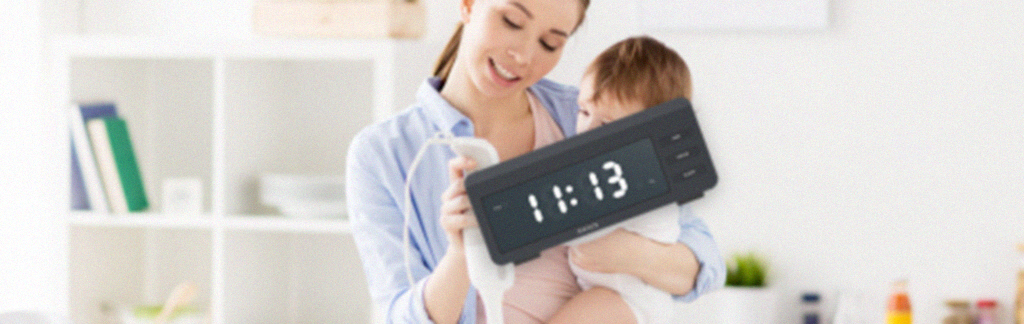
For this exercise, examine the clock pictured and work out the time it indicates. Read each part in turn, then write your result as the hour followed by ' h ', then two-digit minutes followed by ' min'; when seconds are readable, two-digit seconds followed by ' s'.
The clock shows 11 h 13 min
